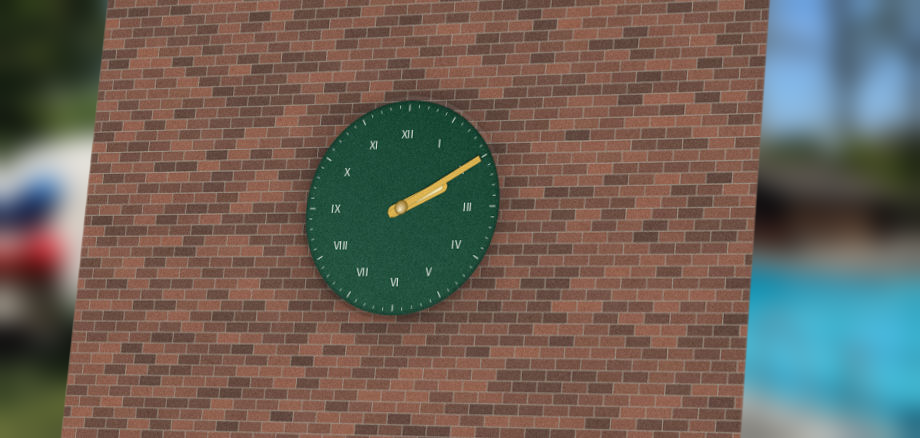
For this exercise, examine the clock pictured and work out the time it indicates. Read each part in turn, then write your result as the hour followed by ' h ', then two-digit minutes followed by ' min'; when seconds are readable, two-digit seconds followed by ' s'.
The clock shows 2 h 10 min
